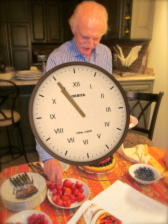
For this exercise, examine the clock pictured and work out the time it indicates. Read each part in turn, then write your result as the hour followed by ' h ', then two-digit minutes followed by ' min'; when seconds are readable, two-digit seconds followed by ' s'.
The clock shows 10 h 55 min
